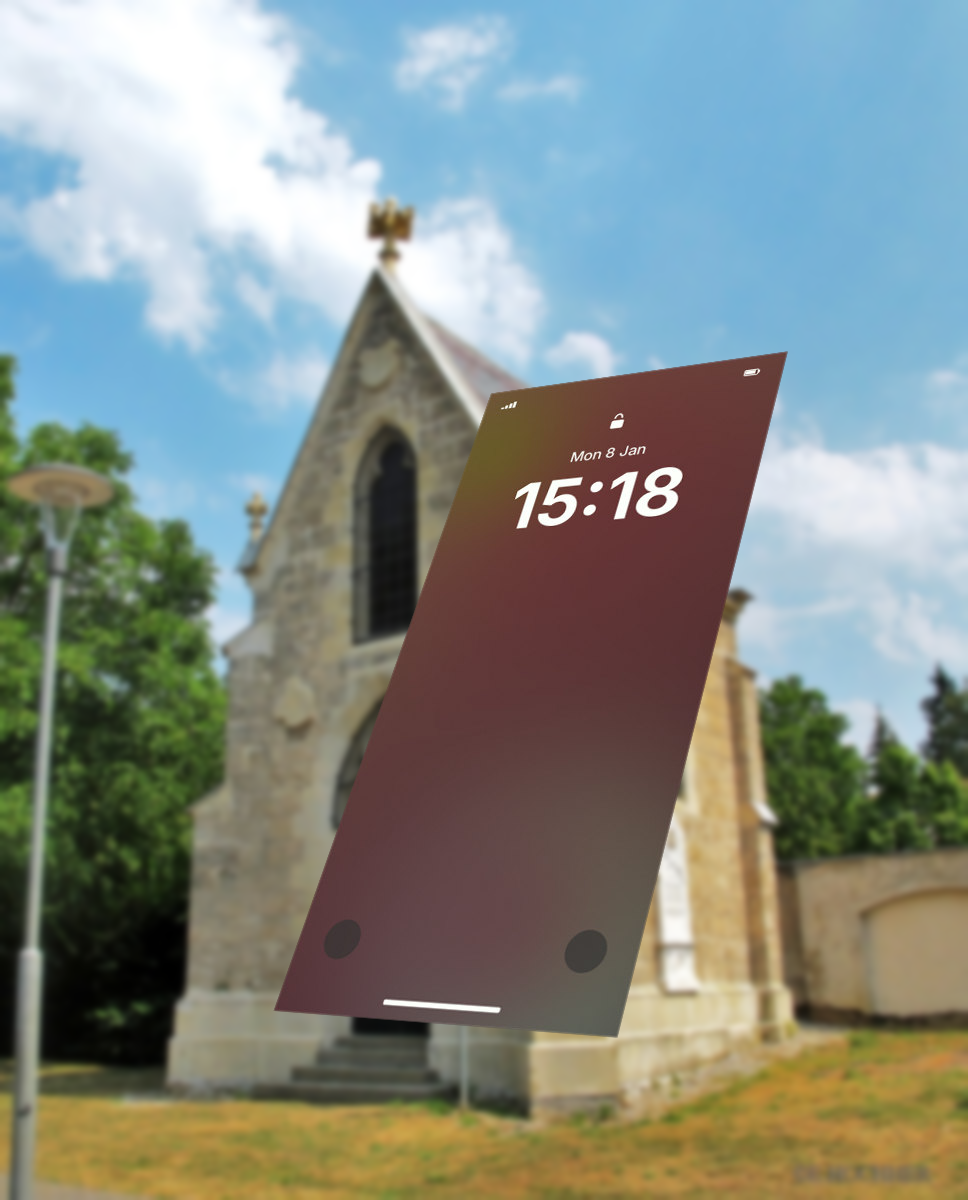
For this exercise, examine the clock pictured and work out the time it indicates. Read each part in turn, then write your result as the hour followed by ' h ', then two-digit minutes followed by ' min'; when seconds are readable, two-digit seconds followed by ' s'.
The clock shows 15 h 18 min
